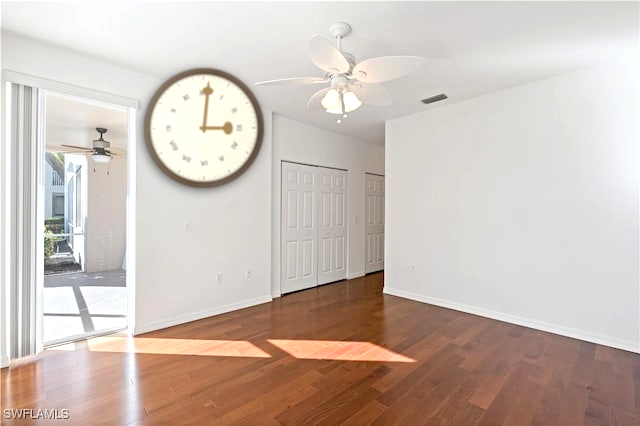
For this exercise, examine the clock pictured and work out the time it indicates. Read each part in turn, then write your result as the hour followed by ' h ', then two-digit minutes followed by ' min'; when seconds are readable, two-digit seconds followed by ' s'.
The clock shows 3 h 01 min
